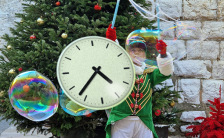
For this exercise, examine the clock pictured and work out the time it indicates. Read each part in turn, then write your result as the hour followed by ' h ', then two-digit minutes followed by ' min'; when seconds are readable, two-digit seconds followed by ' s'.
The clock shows 4 h 37 min
